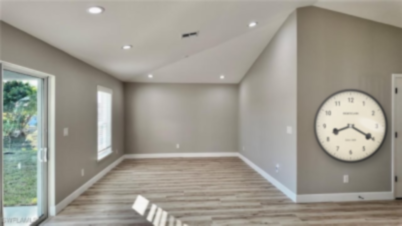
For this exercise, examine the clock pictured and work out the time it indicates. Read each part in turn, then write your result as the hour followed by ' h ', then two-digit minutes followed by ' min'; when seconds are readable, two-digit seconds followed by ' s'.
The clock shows 8 h 20 min
